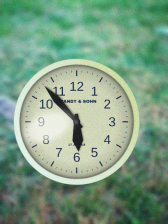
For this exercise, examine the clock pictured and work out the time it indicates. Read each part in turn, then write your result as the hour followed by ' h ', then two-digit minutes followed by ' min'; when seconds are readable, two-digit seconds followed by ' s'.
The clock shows 5 h 53 min
